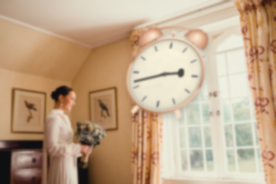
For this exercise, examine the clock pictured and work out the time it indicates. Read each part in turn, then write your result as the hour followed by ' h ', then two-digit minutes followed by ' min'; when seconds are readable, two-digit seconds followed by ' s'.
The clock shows 2 h 42 min
